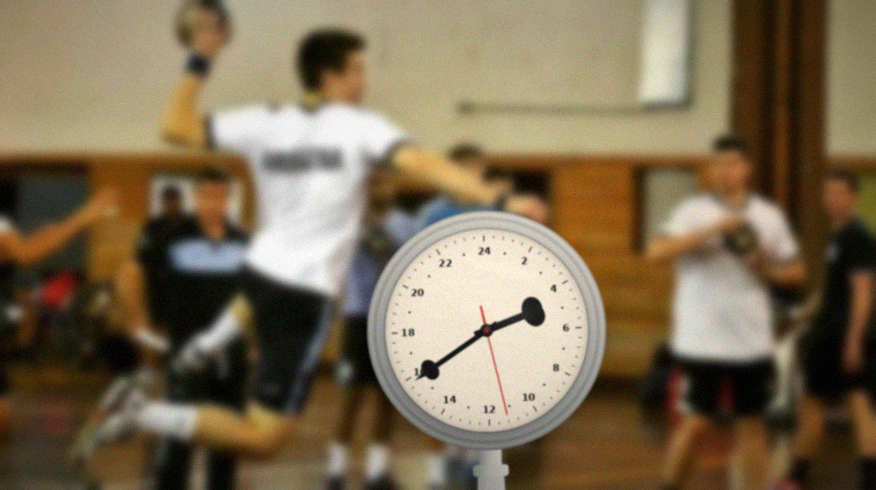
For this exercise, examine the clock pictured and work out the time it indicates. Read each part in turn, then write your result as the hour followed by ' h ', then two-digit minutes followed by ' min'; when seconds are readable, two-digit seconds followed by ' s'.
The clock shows 4 h 39 min 28 s
